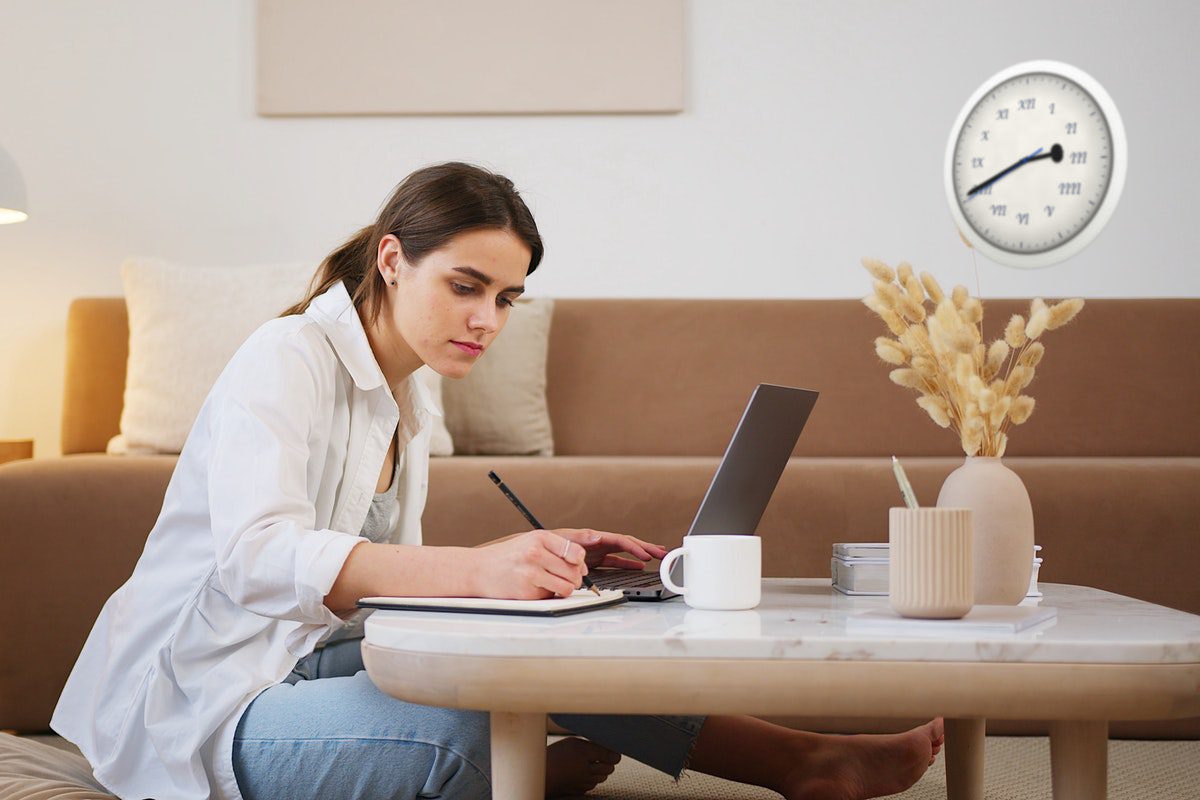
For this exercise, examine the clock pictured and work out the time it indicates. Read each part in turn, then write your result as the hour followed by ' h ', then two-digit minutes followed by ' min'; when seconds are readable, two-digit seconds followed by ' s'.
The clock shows 2 h 40 min 40 s
